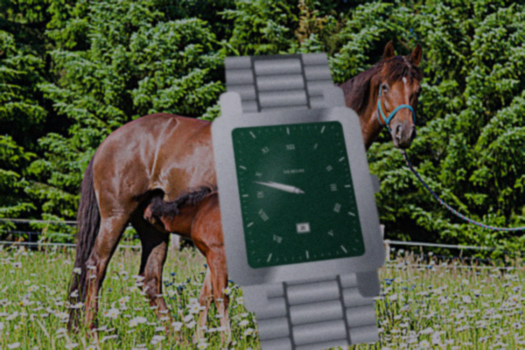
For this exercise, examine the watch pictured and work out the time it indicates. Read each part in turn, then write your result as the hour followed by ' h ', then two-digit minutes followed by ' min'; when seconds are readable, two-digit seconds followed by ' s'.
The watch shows 9 h 48 min
